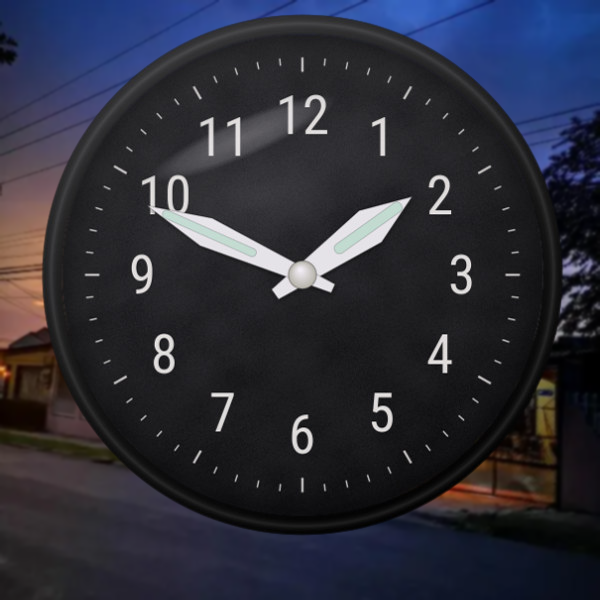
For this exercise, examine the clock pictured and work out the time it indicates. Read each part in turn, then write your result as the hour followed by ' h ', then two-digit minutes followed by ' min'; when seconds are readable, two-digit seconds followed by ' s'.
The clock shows 1 h 49 min
